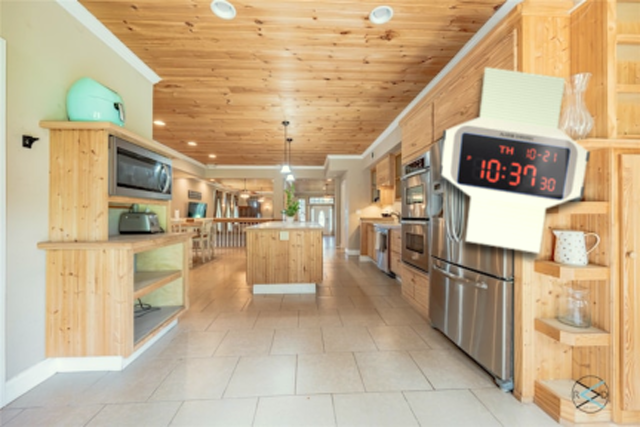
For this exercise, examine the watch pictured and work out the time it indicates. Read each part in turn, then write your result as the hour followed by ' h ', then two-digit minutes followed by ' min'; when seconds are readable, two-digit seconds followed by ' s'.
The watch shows 10 h 37 min 30 s
